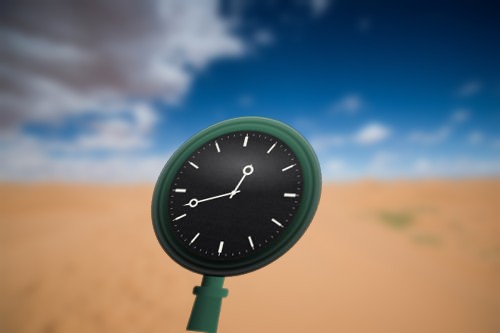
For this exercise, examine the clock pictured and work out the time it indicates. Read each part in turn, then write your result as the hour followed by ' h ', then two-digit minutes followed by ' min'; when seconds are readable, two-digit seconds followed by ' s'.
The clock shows 12 h 42 min
